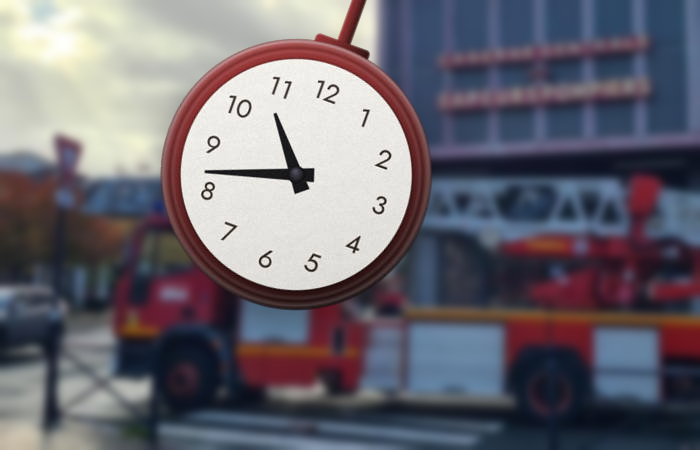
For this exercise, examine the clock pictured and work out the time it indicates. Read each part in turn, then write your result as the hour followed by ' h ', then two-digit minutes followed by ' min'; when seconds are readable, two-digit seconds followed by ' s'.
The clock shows 10 h 42 min
